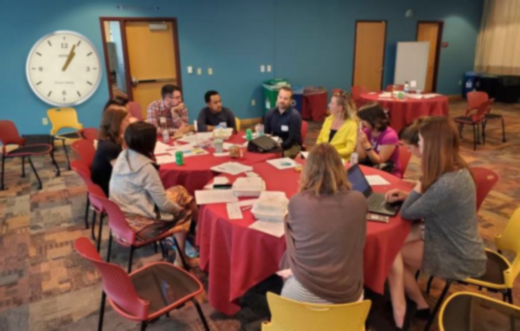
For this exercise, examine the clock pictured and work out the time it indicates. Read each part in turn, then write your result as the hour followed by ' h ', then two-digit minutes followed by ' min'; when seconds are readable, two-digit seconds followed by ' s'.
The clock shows 1 h 04 min
